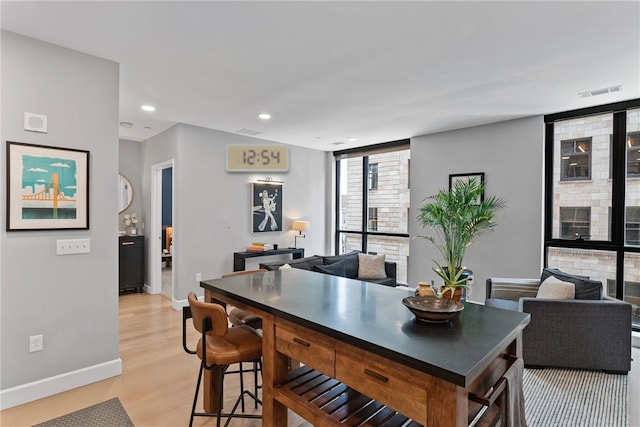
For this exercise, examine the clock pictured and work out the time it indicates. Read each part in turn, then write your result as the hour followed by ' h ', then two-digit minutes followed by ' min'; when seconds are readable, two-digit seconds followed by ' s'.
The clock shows 12 h 54 min
